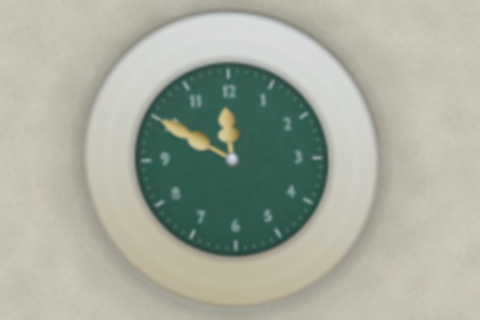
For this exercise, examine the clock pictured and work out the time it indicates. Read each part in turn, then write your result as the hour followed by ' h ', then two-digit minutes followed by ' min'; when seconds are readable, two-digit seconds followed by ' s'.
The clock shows 11 h 50 min
